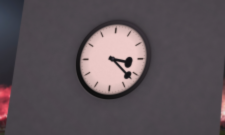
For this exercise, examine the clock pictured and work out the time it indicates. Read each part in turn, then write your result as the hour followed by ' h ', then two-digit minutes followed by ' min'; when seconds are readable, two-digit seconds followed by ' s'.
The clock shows 3 h 22 min
